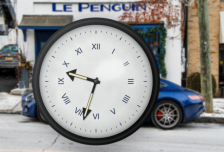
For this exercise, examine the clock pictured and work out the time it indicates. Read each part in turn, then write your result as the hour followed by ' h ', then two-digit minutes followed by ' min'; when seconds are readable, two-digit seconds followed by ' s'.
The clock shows 9 h 33 min
